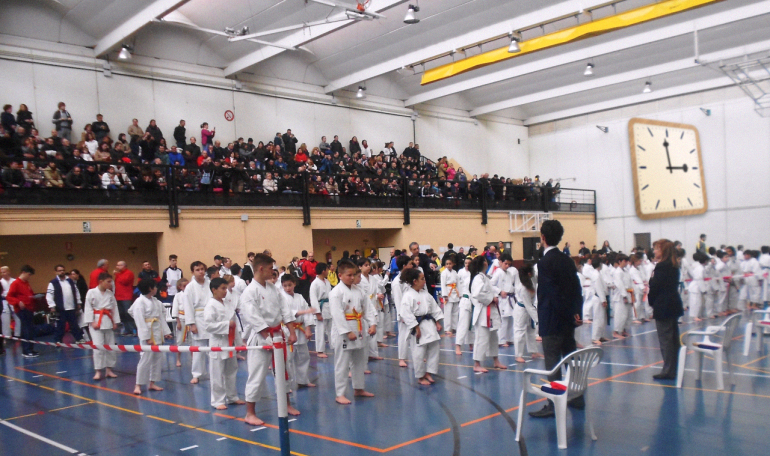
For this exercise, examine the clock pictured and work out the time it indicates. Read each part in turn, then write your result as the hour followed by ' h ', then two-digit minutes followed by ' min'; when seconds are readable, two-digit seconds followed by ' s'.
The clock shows 2 h 59 min
